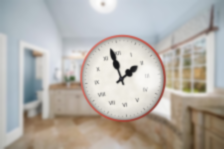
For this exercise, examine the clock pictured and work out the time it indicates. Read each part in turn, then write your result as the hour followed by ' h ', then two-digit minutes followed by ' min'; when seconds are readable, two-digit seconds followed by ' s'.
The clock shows 1 h 58 min
